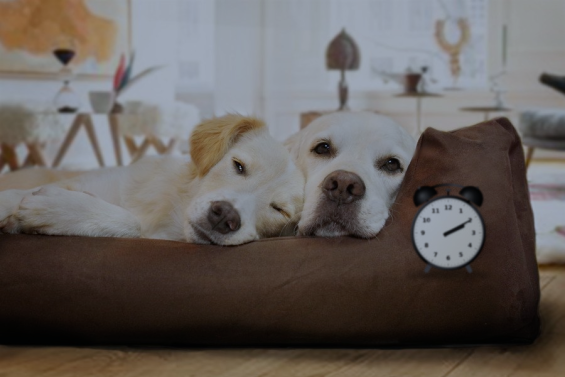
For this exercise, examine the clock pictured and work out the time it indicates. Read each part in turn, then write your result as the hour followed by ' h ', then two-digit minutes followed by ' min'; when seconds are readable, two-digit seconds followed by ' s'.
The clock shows 2 h 10 min
